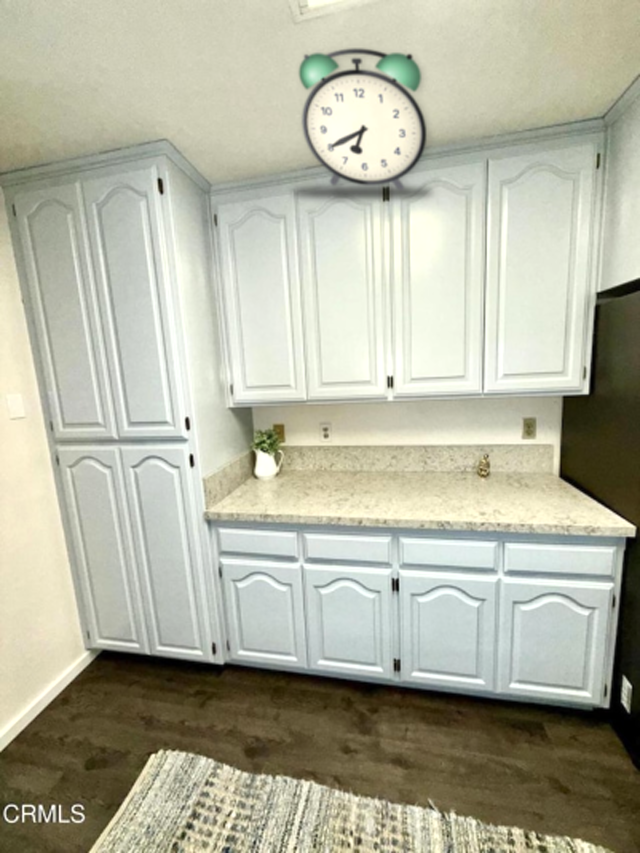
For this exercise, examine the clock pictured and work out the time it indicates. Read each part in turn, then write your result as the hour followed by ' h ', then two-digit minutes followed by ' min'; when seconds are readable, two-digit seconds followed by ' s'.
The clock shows 6 h 40 min
